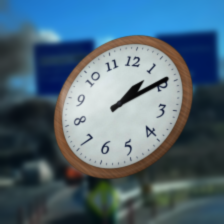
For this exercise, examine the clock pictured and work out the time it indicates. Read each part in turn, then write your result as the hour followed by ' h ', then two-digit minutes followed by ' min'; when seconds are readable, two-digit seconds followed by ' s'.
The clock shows 1 h 09 min
